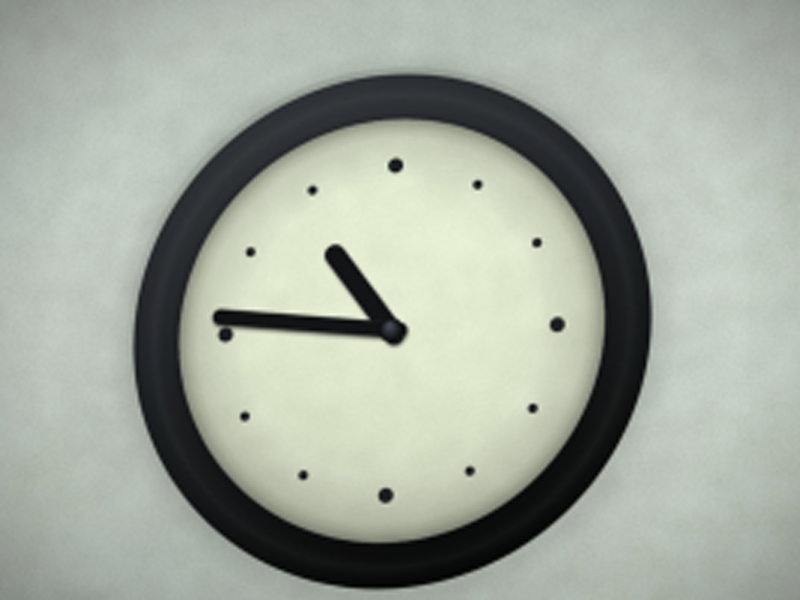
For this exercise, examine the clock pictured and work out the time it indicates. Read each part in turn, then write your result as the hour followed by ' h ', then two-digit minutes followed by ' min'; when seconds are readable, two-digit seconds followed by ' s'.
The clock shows 10 h 46 min
